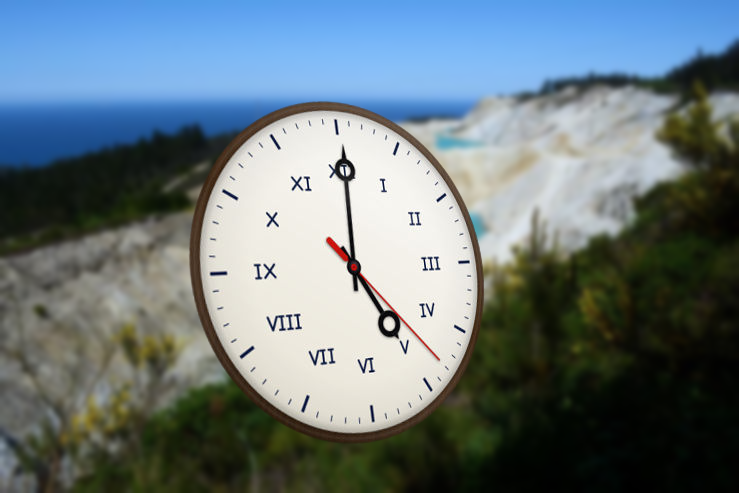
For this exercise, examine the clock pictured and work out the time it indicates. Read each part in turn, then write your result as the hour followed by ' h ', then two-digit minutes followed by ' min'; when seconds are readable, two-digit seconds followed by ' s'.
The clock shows 5 h 00 min 23 s
